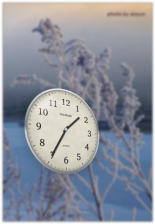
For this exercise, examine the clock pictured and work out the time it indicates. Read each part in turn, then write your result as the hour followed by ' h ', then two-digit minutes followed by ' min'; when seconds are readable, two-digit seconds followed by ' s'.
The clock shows 1 h 35 min
